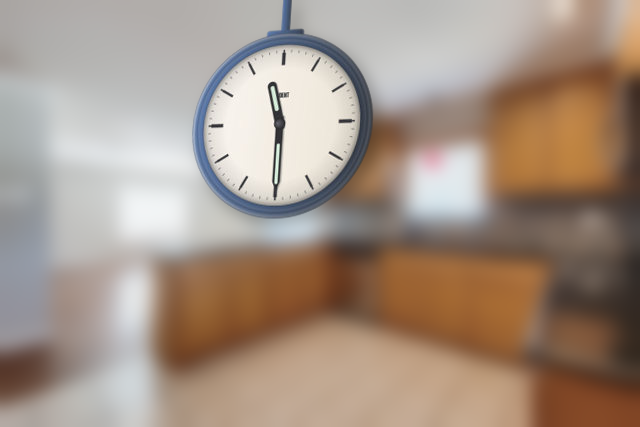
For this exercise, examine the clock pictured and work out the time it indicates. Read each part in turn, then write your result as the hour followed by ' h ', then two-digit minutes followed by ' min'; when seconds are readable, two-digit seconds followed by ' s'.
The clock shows 11 h 30 min
